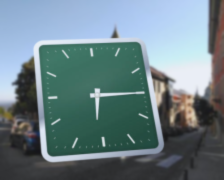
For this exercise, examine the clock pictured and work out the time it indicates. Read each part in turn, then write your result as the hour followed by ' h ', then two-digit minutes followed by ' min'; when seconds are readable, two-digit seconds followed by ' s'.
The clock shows 6 h 15 min
